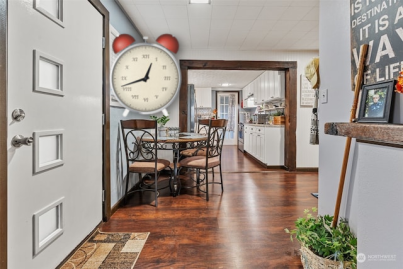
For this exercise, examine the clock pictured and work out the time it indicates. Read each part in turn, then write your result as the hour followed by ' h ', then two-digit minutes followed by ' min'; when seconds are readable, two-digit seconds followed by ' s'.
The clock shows 12 h 42 min
